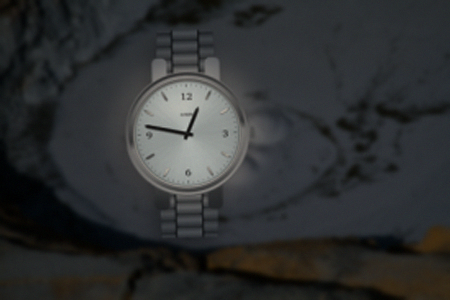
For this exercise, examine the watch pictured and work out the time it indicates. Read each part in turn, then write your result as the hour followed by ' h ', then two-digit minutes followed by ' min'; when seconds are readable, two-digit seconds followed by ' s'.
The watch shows 12 h 47 min
